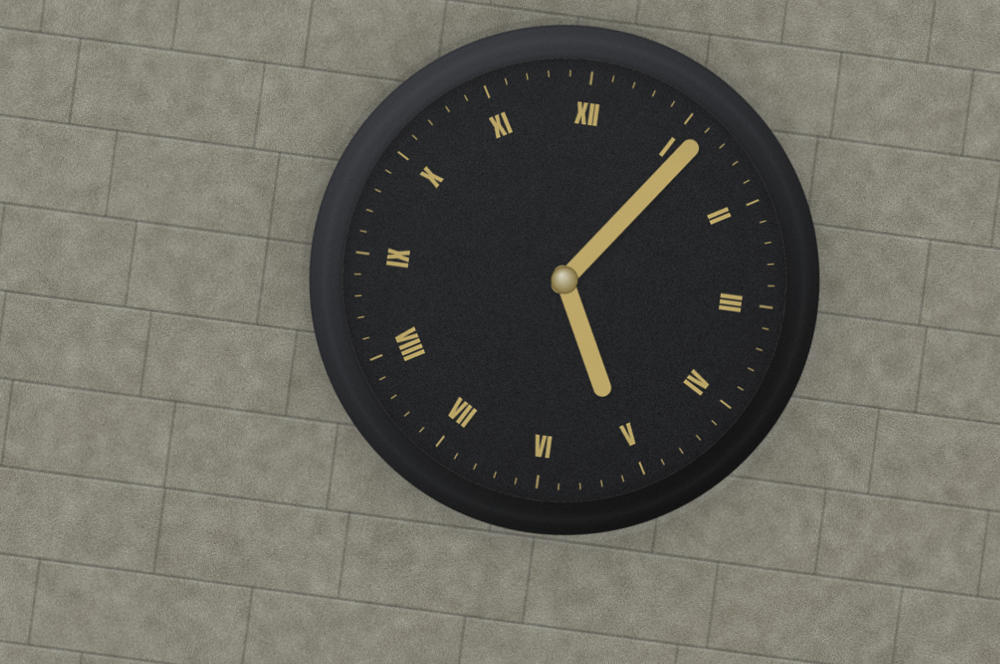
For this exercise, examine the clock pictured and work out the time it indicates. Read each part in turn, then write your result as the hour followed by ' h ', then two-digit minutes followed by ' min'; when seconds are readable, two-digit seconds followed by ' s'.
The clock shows 5 h 06 min
